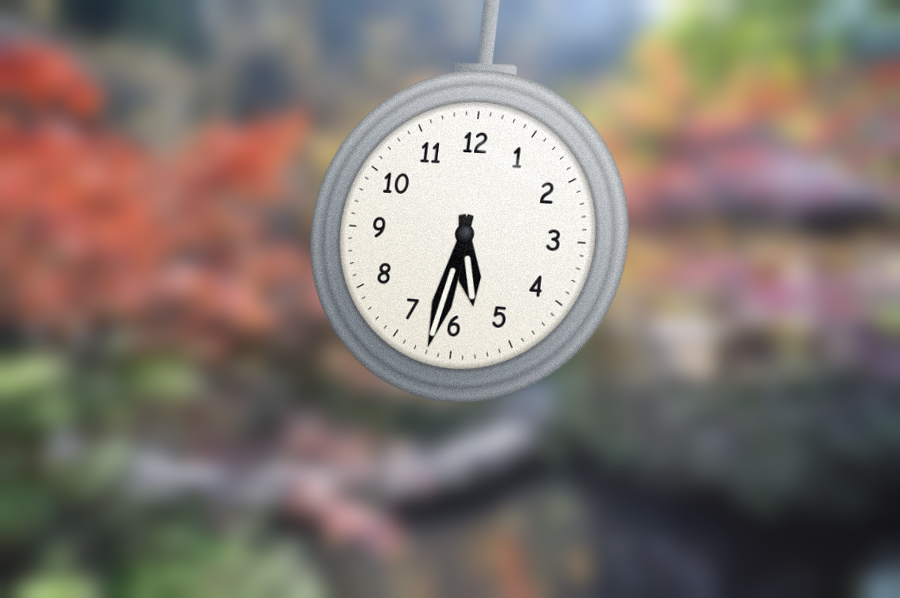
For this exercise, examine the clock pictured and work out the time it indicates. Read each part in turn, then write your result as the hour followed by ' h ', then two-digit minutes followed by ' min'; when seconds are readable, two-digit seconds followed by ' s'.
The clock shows 5 h 32 min
